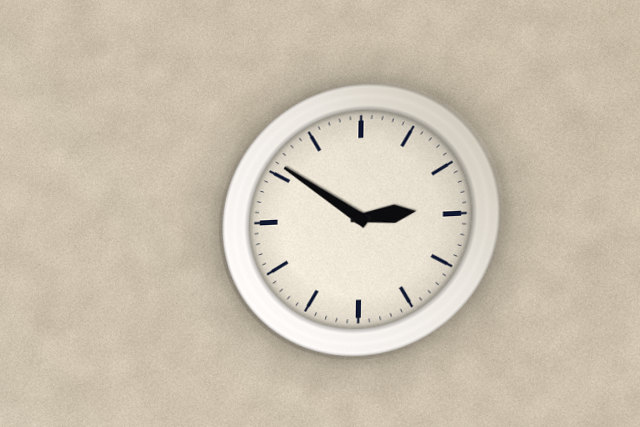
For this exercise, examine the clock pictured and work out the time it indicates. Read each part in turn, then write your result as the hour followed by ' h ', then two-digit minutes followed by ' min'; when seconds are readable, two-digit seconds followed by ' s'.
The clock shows 2 h 51 min
